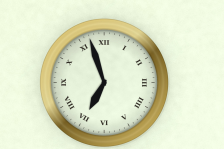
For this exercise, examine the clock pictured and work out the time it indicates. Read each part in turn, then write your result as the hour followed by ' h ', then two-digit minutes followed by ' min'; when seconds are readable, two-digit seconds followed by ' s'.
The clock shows 6 h 57 min
